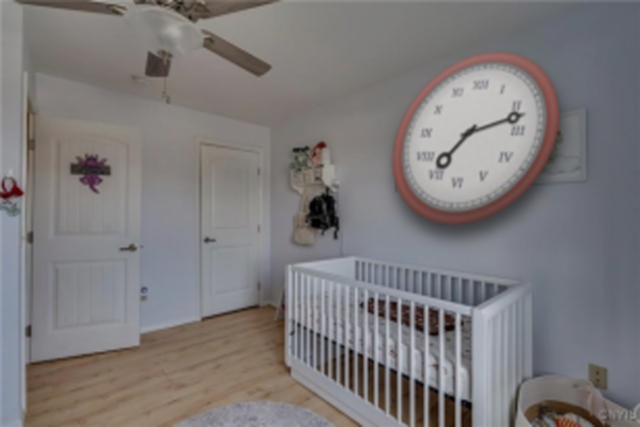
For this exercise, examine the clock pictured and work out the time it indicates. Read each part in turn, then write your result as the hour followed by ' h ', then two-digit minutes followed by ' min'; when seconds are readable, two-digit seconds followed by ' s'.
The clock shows 7 h 12 min
